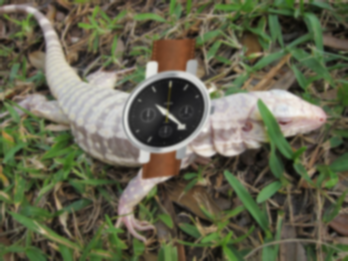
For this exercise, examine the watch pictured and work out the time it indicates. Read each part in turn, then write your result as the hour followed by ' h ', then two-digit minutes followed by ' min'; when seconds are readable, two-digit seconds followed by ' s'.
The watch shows 10 h 22 min
